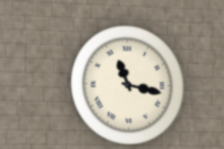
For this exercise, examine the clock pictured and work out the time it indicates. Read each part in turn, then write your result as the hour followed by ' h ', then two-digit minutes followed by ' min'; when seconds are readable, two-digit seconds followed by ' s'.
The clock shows 11 h 17 min
